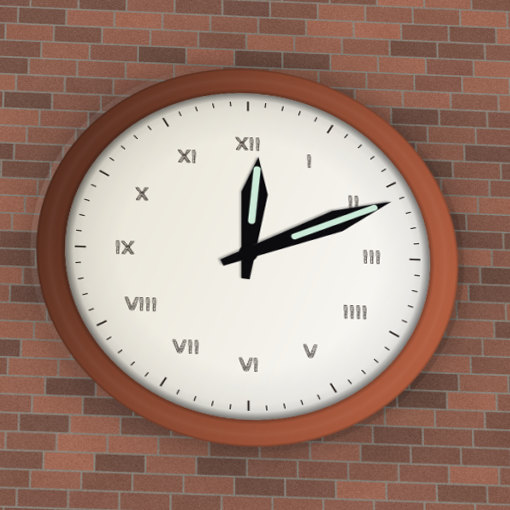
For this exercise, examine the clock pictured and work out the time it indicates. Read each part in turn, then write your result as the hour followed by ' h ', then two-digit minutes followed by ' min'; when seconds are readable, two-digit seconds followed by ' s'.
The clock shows 12 h 11 min
